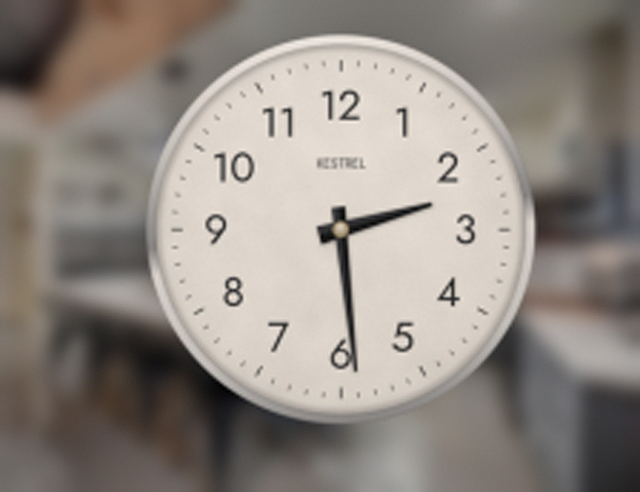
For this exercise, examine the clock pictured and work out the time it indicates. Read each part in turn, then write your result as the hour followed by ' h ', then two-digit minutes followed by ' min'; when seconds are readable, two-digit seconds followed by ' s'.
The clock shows 2 h 29 min
